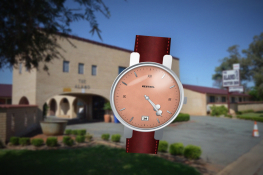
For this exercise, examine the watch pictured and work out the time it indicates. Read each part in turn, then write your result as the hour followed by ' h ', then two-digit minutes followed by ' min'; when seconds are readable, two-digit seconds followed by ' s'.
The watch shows 4 h 23 min
